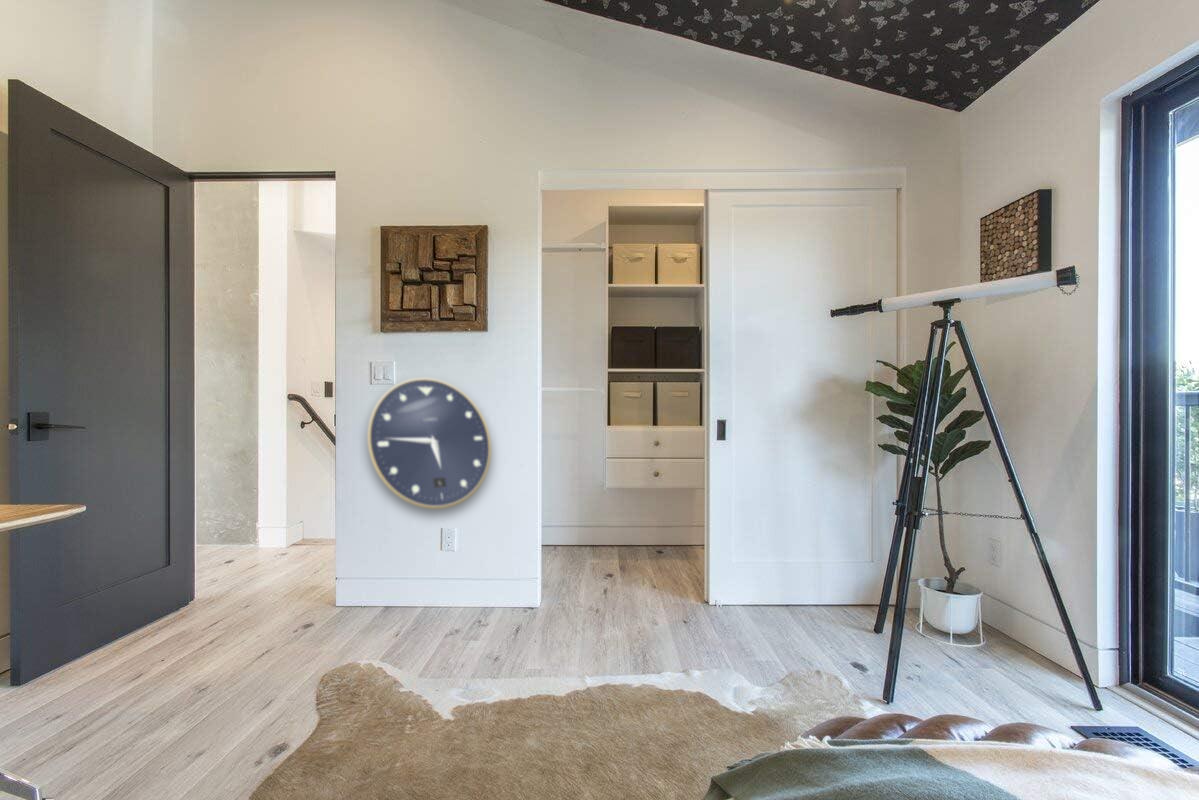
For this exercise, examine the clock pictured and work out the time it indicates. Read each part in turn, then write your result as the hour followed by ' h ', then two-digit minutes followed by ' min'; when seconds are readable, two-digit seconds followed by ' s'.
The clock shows 5 h 46 min
